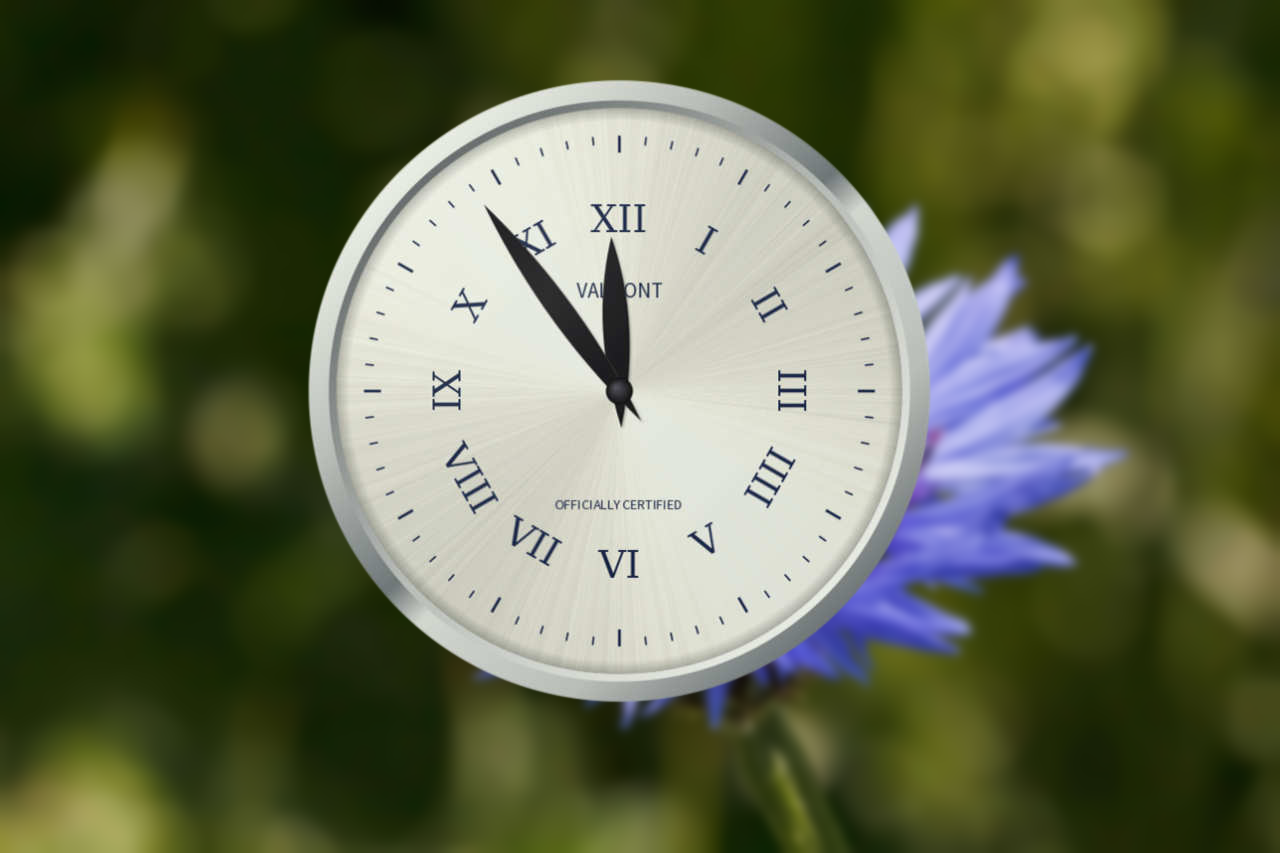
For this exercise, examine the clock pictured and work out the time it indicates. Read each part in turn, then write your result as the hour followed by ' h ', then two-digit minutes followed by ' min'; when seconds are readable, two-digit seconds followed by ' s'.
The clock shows 11 h 54 min
